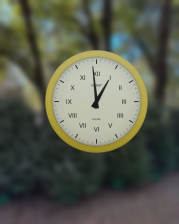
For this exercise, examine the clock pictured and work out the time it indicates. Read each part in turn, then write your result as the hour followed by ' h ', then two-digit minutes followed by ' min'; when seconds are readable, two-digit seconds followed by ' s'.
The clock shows 12 h 59 min
